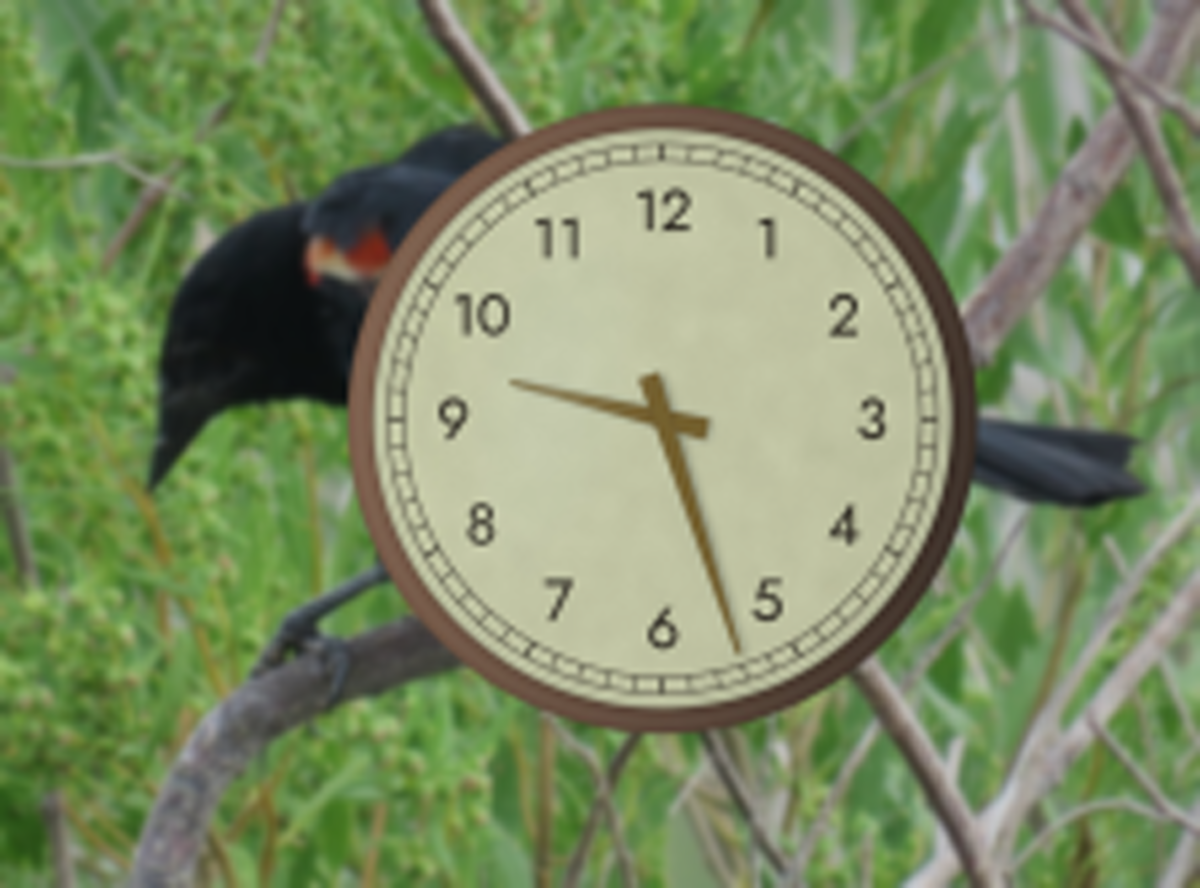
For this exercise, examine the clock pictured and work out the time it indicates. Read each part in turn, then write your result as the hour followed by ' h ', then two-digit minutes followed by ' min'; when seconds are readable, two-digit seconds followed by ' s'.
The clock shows 9 h 27 min
